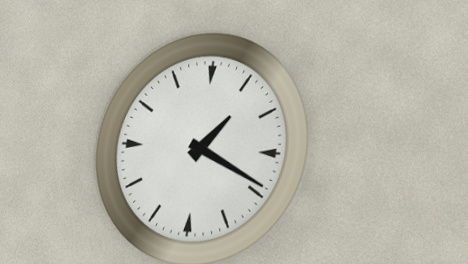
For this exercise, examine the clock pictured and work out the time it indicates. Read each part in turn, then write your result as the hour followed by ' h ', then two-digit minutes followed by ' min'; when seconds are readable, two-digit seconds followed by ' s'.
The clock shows 1 h 19 min
